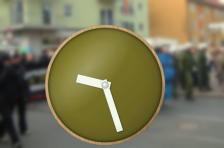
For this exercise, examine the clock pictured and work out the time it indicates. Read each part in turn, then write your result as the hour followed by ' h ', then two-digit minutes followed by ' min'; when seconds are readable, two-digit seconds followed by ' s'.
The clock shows 9 h 27 min
